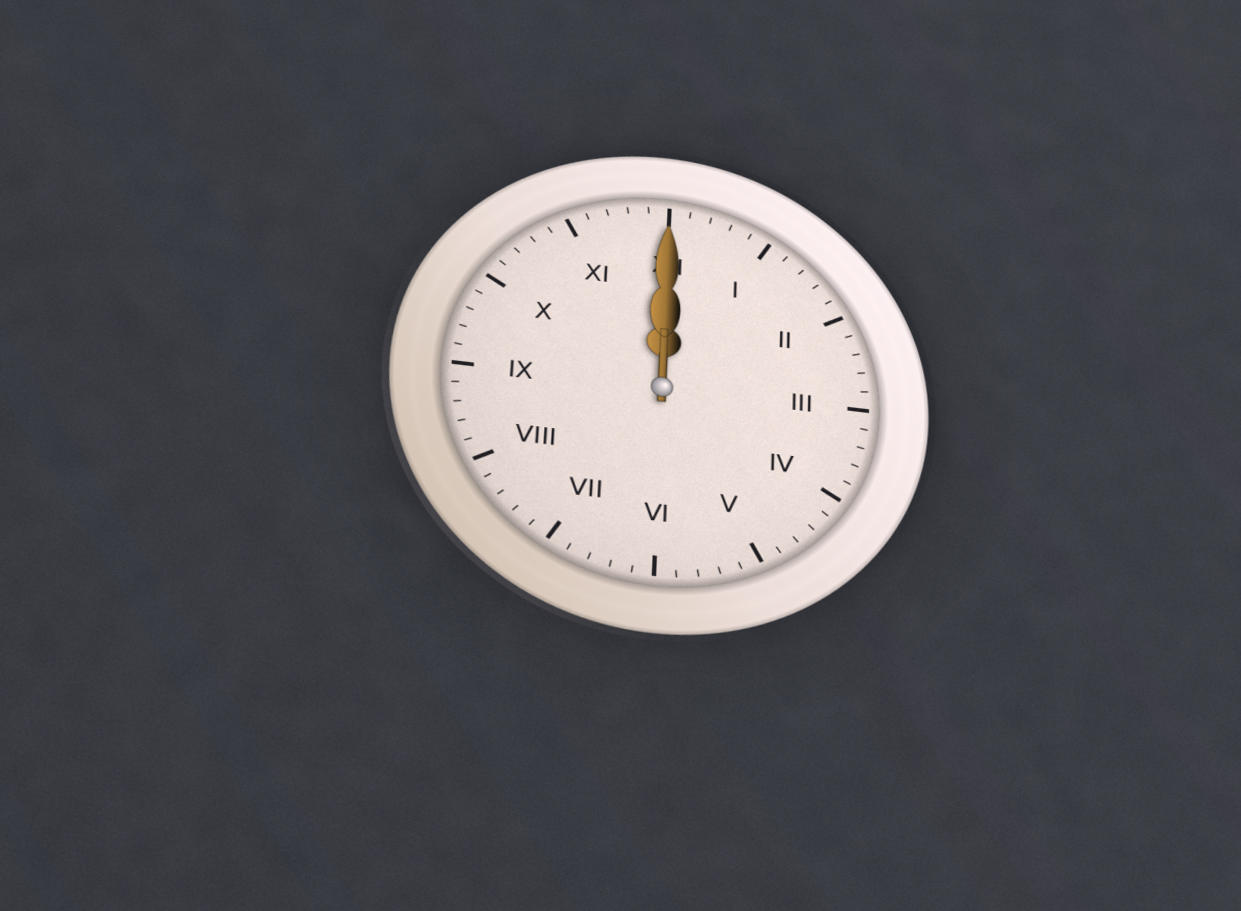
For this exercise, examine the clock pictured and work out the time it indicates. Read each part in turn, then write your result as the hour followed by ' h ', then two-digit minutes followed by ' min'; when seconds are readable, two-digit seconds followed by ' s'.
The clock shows 12 h 00 min
